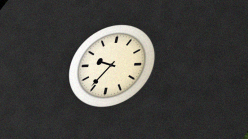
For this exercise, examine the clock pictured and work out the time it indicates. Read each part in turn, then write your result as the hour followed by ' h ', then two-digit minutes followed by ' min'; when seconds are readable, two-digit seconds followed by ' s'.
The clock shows 9 h 36 min
